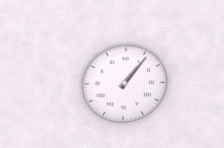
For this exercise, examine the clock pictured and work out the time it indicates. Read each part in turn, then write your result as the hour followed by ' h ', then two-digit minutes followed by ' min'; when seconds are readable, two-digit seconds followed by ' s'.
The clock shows 1 h 06 min
